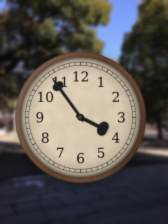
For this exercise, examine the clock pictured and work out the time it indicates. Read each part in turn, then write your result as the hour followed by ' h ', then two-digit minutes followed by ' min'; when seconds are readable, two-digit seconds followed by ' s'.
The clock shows 3 h 54 min
